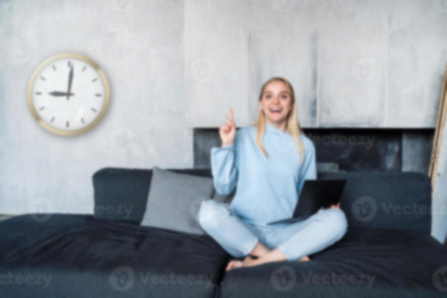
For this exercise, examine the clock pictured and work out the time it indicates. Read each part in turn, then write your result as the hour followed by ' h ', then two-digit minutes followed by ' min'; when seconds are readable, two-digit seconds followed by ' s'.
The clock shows 9 h 01 min
